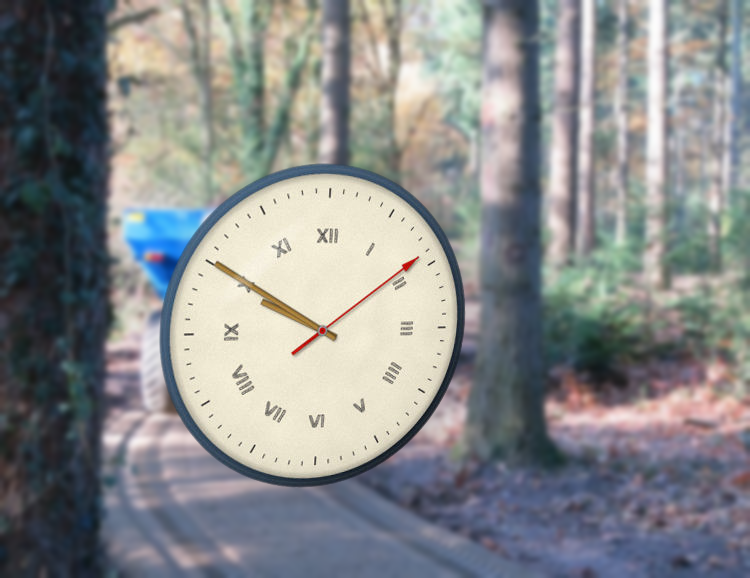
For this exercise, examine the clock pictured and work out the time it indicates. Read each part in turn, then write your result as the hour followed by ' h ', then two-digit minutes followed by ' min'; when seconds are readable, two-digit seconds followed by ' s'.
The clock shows 9 h 50 min 09 s
